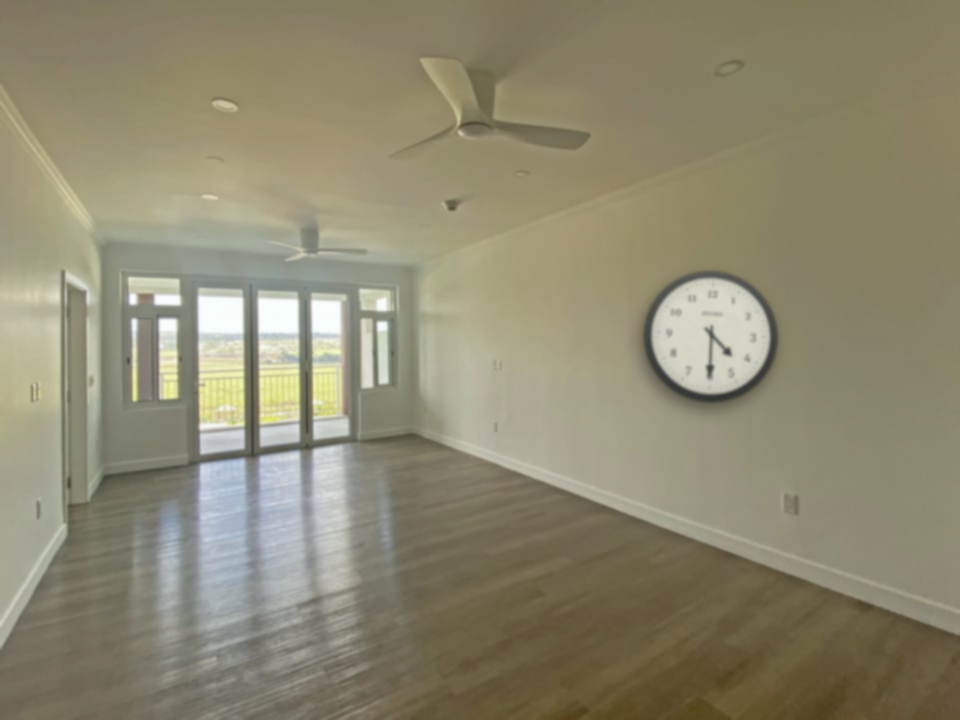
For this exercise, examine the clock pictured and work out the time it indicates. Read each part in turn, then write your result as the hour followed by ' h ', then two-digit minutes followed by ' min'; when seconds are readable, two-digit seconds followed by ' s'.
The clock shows 4 h 30 min
